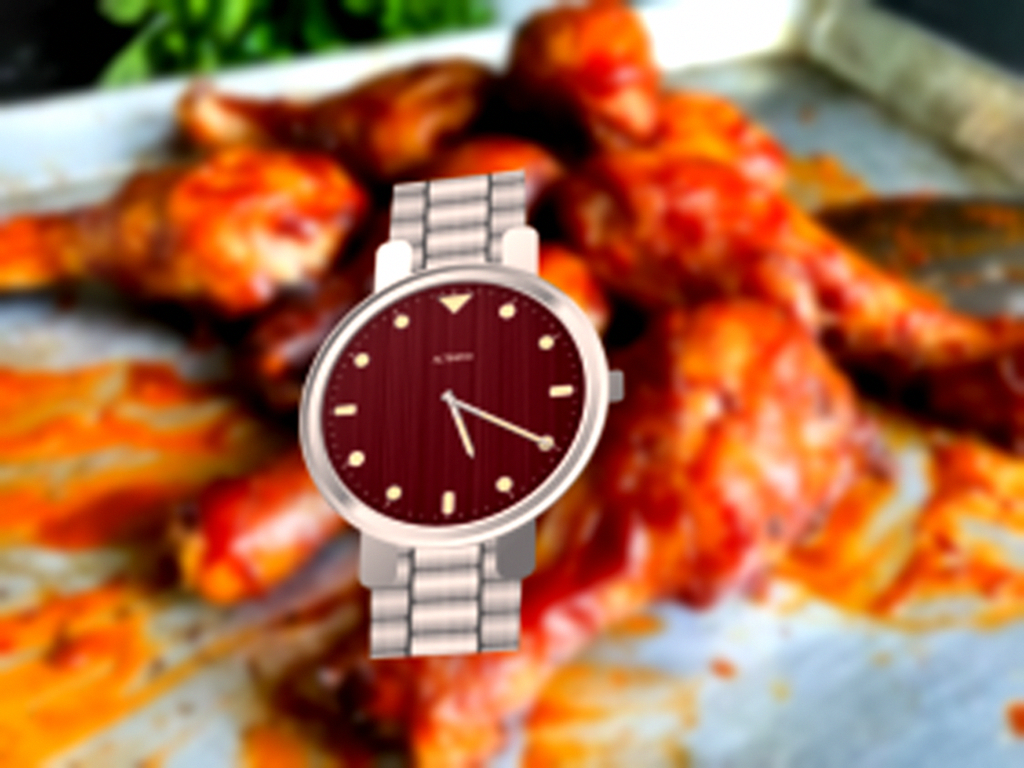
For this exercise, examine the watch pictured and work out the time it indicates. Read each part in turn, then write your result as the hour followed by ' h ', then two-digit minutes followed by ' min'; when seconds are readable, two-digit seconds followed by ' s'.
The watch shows 5 h 20 min
